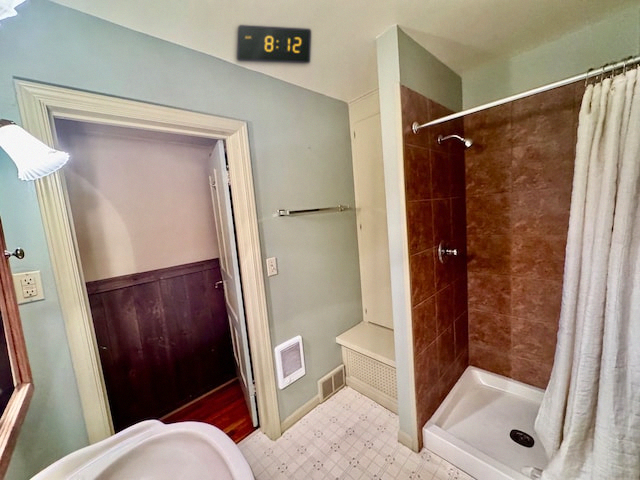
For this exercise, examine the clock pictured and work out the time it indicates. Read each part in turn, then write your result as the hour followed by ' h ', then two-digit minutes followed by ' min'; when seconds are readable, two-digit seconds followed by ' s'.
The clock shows 8 h 12 min
